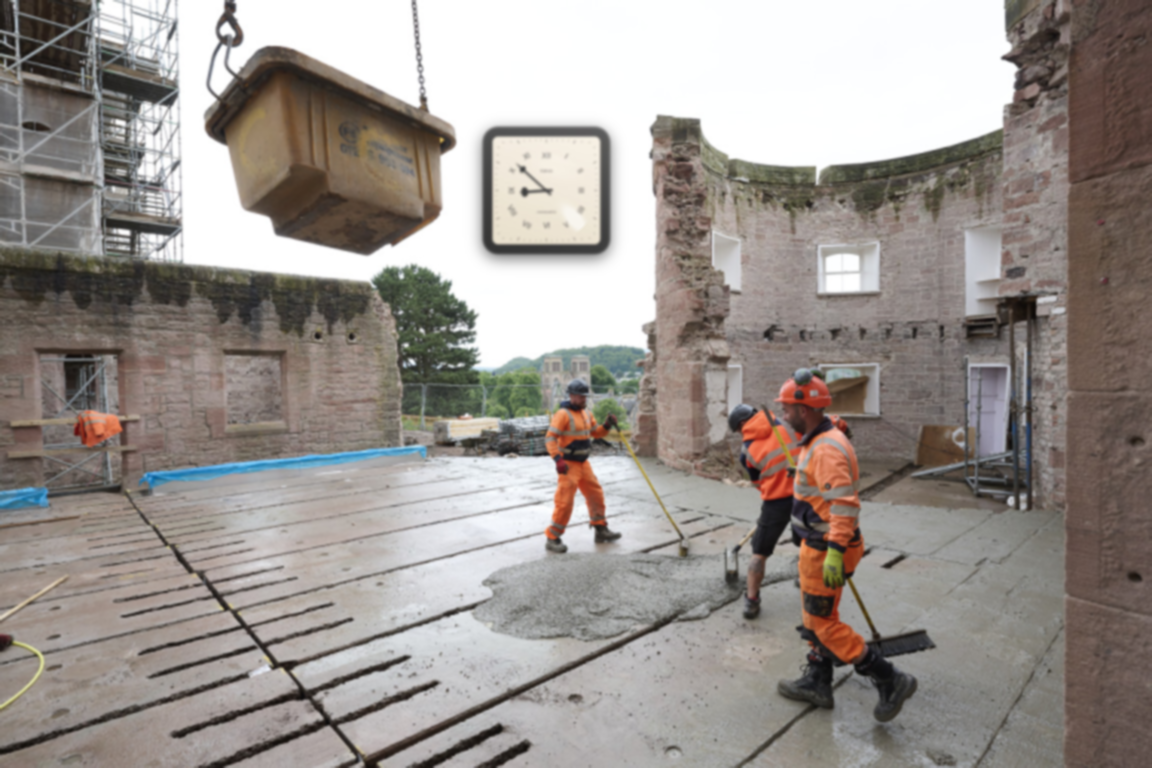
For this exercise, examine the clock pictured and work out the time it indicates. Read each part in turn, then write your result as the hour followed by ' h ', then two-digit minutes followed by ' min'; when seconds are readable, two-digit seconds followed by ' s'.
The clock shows 8 h 52 min
